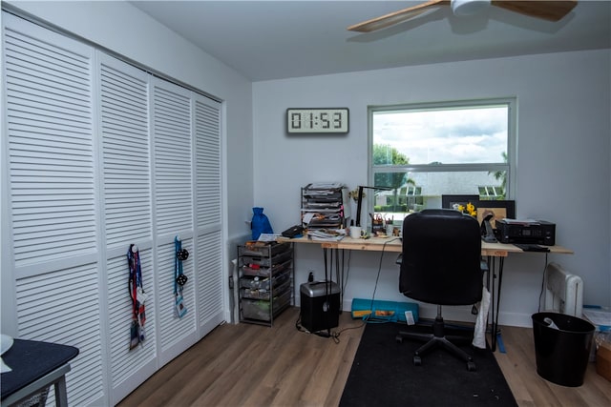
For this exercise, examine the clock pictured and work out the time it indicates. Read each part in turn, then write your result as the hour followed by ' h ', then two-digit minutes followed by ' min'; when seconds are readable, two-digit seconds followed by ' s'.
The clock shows 1 h 53 min
